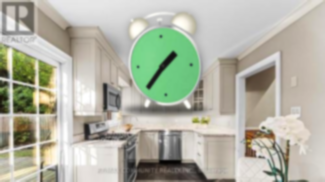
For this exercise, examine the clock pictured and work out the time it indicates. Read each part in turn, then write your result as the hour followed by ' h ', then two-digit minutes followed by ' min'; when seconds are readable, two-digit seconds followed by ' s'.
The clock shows 1 h 37 min
